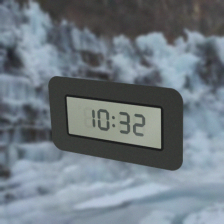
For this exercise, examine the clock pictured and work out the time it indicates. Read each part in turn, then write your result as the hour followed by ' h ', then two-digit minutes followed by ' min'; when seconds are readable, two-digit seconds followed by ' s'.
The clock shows 10 h 32 min
